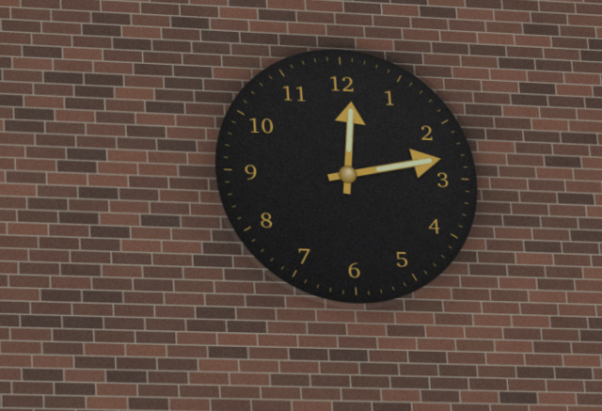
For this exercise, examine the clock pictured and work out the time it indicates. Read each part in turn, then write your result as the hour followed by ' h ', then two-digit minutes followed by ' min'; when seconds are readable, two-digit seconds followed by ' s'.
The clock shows 12 h 13 min
